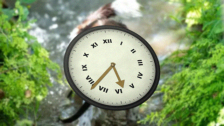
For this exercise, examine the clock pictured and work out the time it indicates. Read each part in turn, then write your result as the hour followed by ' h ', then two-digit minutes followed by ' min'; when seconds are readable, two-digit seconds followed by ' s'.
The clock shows 5 h 38 min
